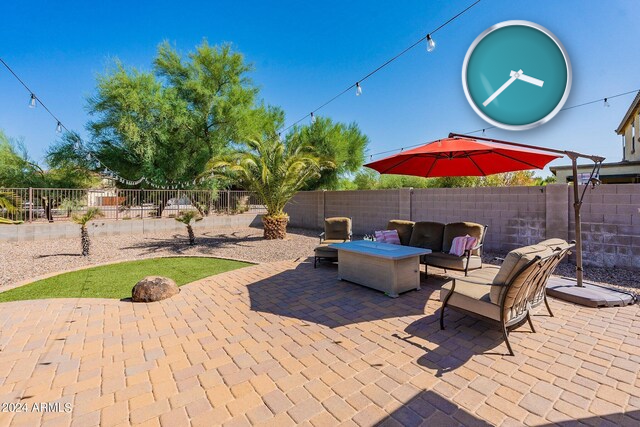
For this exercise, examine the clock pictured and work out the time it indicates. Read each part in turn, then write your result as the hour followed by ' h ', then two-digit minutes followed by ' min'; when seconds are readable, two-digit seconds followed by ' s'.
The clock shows 3 h 38 min
